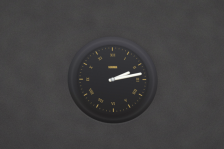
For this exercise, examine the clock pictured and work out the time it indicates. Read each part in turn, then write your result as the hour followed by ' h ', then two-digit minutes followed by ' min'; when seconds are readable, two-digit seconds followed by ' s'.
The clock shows 2 h 13 min
